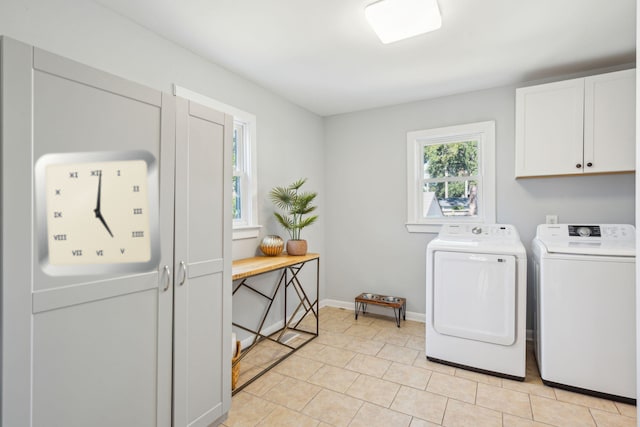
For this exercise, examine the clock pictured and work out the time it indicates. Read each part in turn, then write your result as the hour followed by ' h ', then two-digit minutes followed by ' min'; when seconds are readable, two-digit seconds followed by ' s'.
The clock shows 5 h 01 min
